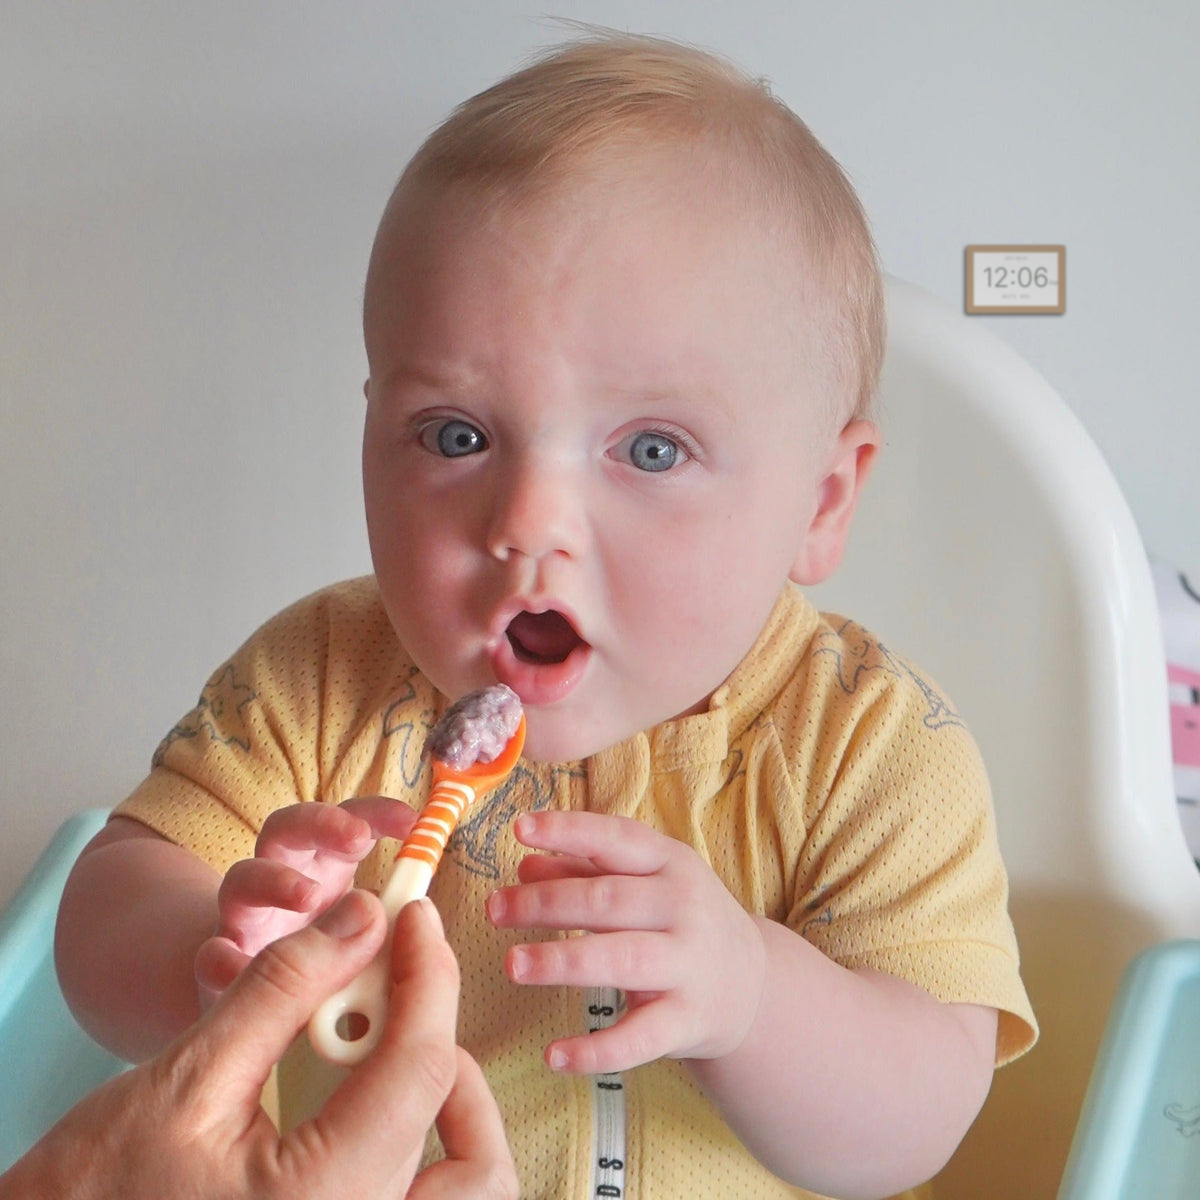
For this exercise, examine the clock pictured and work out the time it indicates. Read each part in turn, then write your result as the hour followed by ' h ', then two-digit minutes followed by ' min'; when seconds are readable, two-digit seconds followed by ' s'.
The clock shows 12 h 06 min
